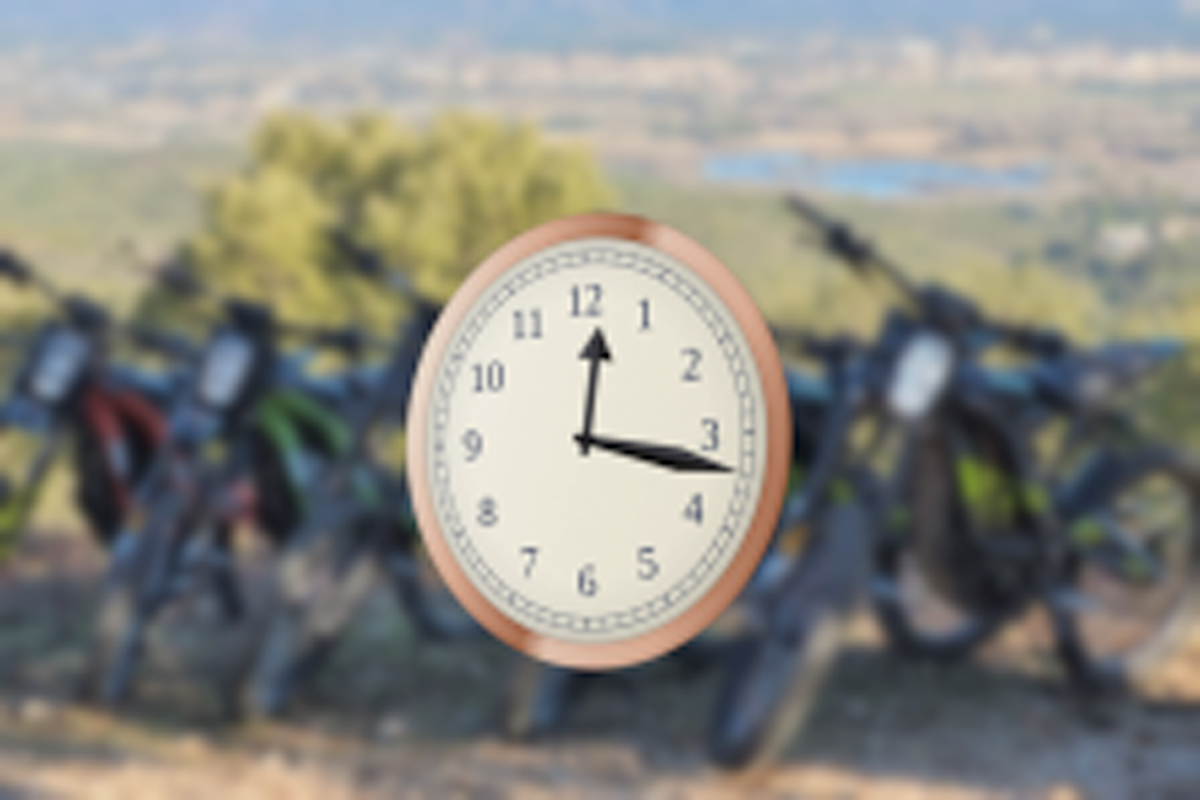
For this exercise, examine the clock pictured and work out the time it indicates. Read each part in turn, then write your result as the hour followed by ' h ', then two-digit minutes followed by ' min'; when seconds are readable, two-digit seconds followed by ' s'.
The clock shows 12 h 17 min
